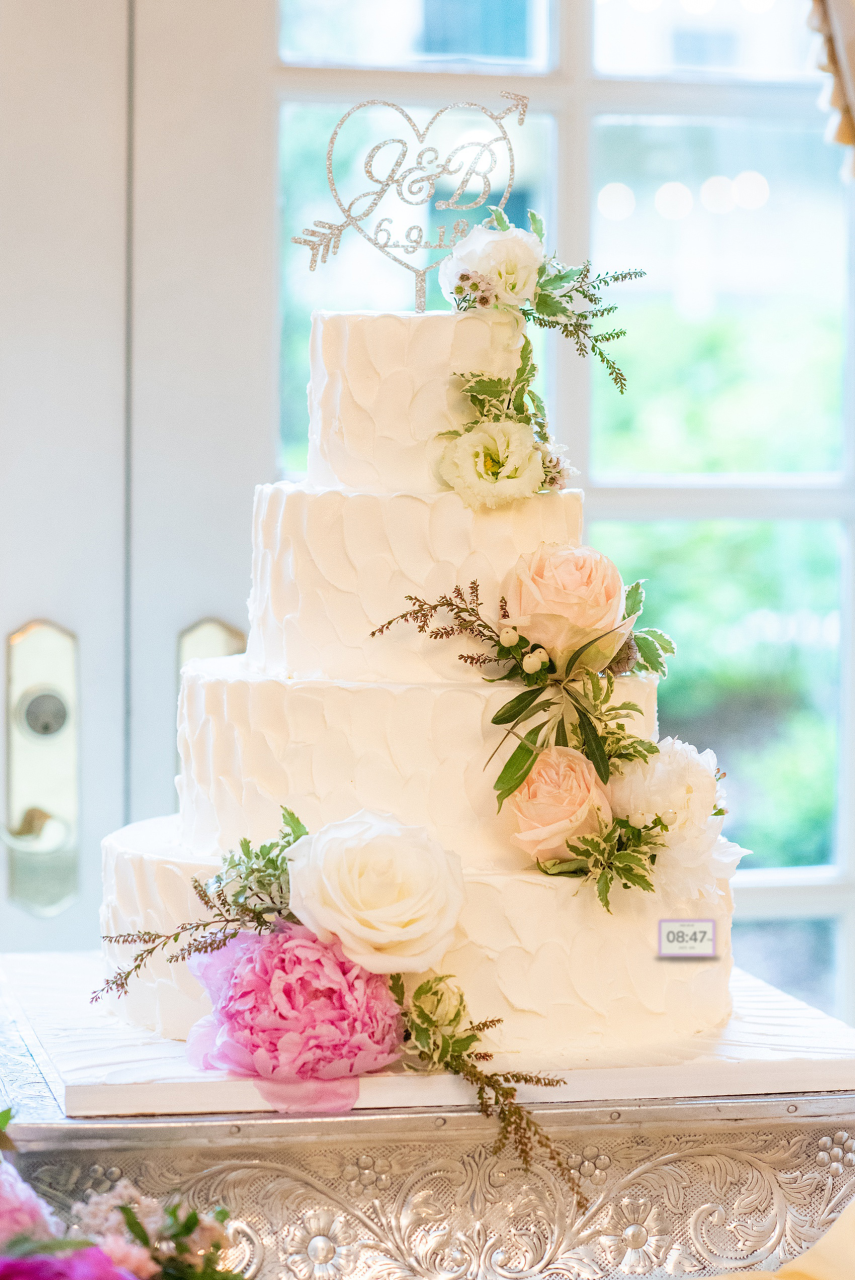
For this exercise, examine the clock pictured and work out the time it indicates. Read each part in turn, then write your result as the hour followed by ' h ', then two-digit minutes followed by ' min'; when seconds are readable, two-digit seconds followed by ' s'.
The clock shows 8 h 47 min
